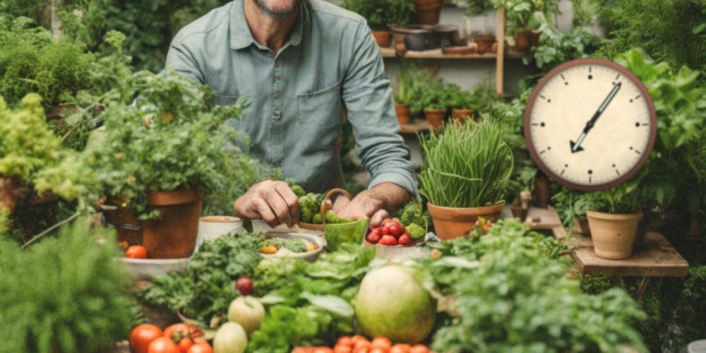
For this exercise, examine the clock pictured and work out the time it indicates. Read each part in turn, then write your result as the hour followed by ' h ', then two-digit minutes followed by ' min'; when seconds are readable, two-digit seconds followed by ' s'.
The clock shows 7 h 06 min
